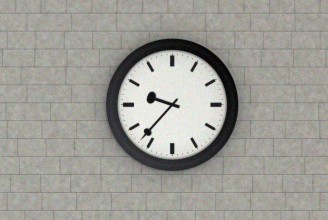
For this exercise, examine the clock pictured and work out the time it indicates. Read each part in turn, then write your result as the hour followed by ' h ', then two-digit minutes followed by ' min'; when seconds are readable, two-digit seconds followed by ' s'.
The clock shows 9 h 37 min
